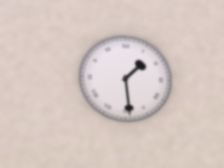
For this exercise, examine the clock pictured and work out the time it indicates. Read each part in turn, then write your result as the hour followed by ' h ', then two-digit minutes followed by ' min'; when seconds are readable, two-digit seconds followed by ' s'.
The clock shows 1 h 29 min
